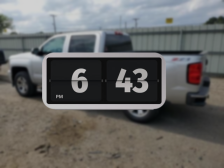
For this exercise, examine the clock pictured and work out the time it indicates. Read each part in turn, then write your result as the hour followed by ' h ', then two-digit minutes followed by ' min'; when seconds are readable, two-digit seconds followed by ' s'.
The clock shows 6 h 43 min
